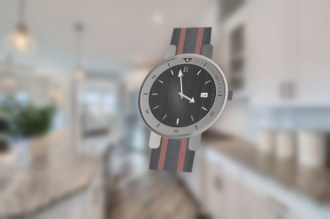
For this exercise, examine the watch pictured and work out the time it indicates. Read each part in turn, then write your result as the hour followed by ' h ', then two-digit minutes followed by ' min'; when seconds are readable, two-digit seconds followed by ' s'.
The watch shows 3 h 58 min
